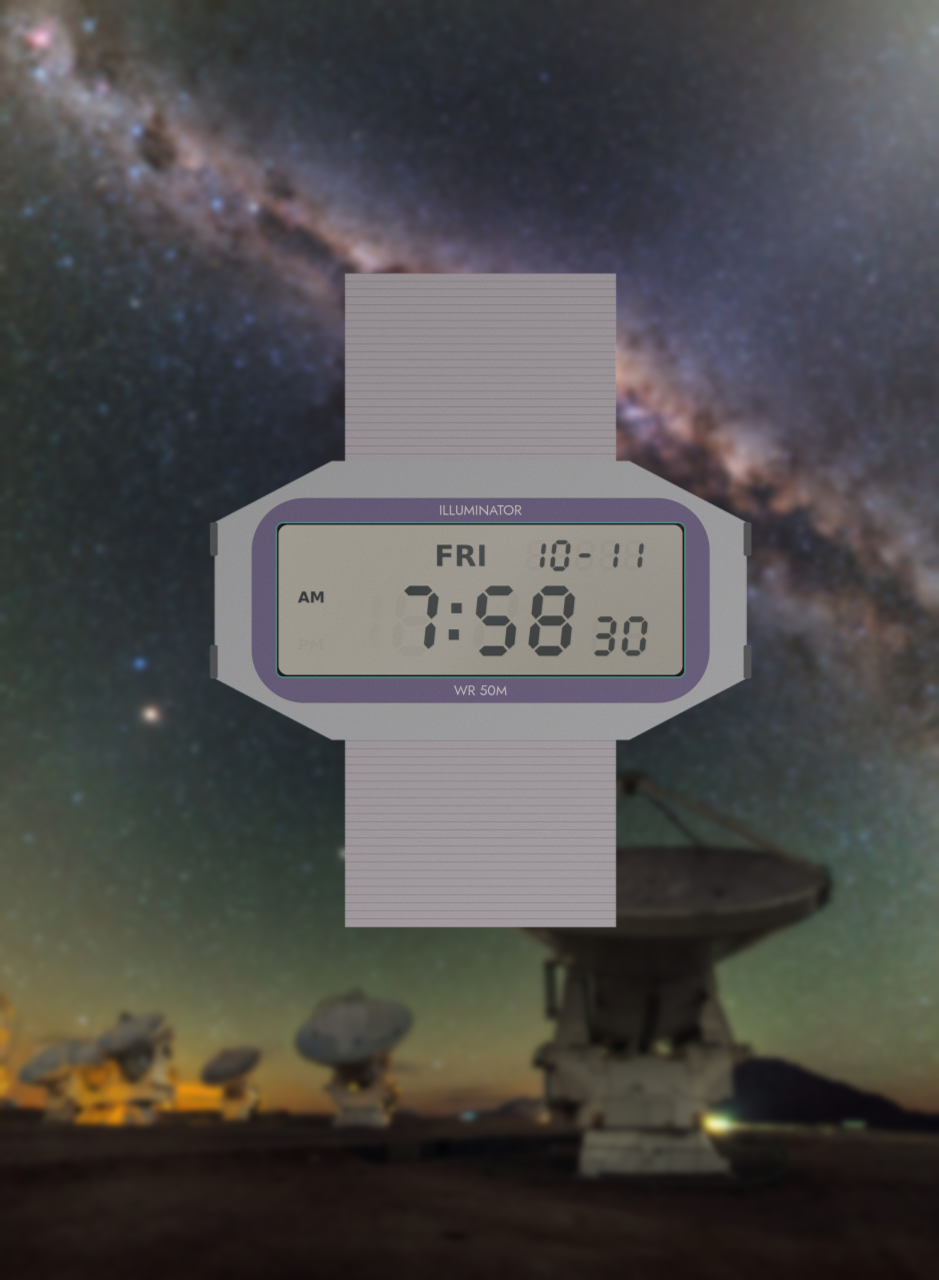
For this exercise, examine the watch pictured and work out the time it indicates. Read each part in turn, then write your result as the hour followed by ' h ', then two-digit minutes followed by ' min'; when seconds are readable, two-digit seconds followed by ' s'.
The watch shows 7 h 58 min 30 s
